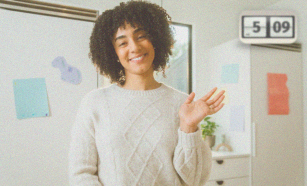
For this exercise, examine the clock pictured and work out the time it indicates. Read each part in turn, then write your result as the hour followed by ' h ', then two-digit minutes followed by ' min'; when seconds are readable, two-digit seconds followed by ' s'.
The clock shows 5 h 09 min
